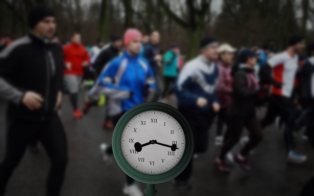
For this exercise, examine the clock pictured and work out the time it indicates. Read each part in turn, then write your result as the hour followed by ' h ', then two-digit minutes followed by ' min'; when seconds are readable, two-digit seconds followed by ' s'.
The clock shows 8 h 17 min
